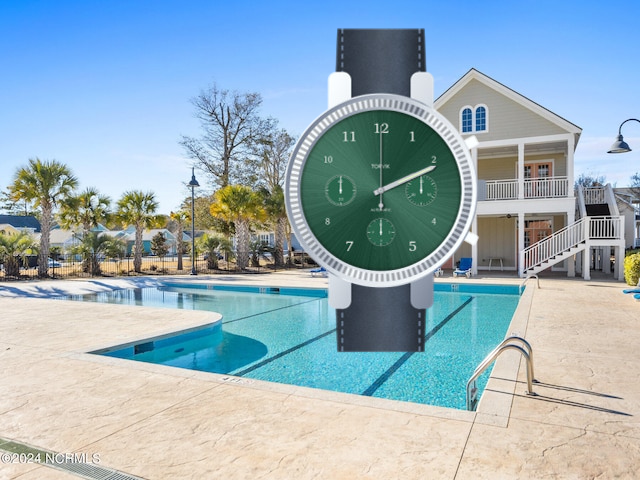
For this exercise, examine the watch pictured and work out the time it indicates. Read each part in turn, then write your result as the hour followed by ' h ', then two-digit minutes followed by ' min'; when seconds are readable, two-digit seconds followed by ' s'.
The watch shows 2 h 11 min
